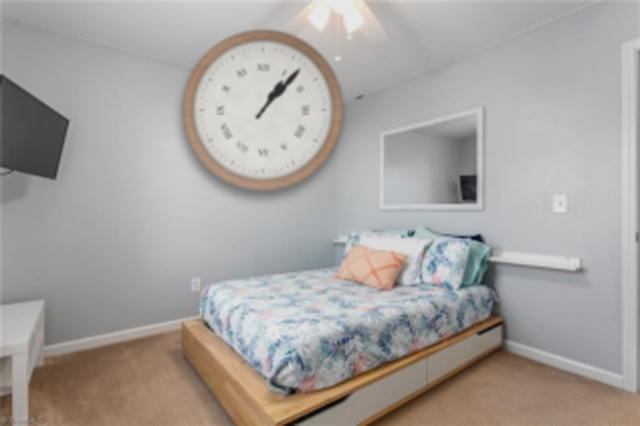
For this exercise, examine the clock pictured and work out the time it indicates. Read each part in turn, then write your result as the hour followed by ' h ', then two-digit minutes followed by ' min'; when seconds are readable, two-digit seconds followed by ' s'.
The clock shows 1 h 07 min
